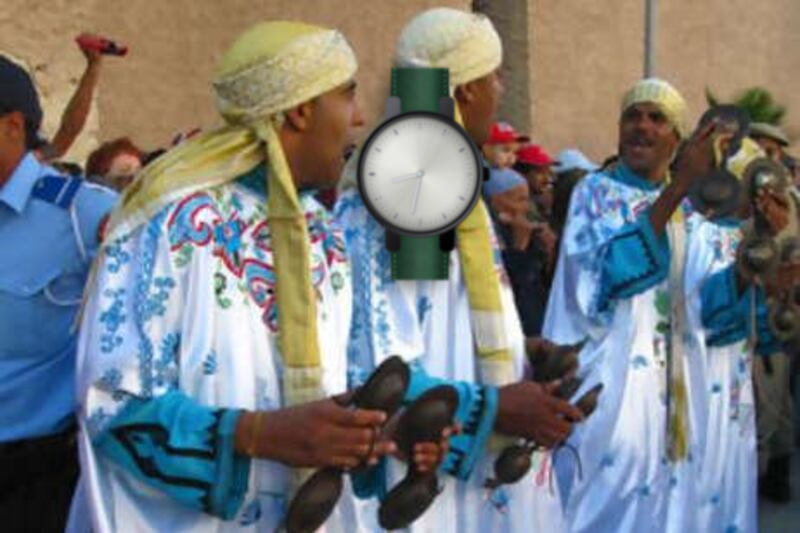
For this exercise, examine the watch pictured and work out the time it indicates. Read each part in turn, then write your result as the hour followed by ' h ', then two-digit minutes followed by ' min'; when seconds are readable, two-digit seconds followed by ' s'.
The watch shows 8 h 32 min
